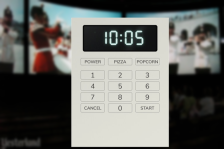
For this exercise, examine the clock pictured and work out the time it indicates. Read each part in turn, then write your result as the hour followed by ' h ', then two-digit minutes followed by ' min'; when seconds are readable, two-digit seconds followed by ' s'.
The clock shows 10 h 05 min
